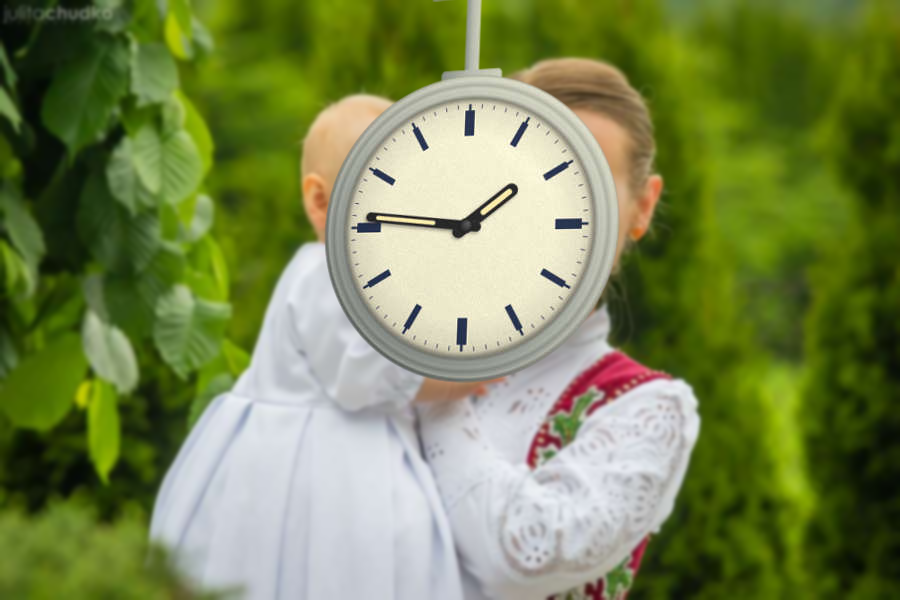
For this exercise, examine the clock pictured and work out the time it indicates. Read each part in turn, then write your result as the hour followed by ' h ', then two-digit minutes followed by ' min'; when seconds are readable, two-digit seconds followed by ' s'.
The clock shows 1 h 46 min
